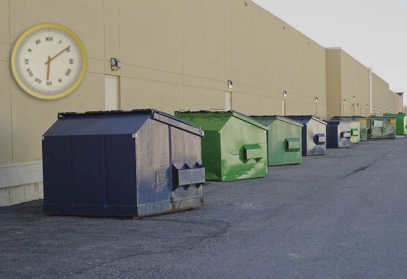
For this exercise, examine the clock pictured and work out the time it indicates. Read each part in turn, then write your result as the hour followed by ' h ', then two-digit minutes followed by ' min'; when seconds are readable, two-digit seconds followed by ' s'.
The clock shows 6 h 09 min
